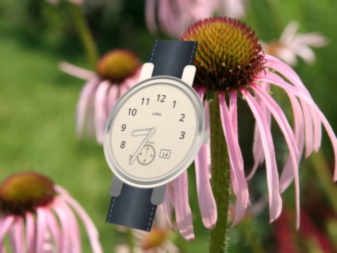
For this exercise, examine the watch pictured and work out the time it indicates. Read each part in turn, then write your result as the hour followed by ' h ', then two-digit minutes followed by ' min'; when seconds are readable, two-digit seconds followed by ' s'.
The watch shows 8 h 34 min
